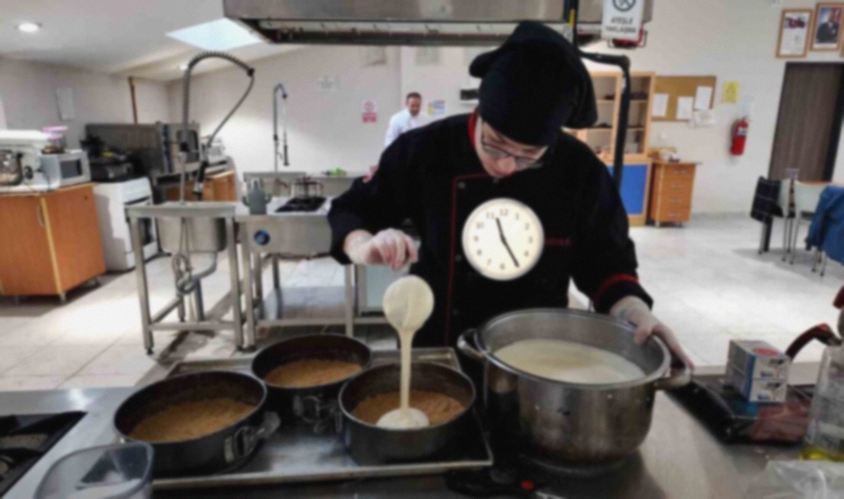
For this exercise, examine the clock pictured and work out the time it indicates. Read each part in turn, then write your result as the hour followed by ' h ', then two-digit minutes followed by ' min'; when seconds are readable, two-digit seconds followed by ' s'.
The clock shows 11 h 25 min
